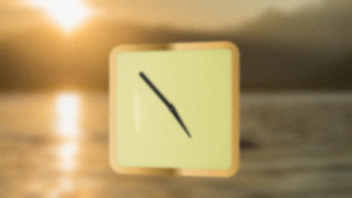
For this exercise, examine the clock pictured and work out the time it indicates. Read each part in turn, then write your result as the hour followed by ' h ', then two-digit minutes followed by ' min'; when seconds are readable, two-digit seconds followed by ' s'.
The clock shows 4 h 53 min
